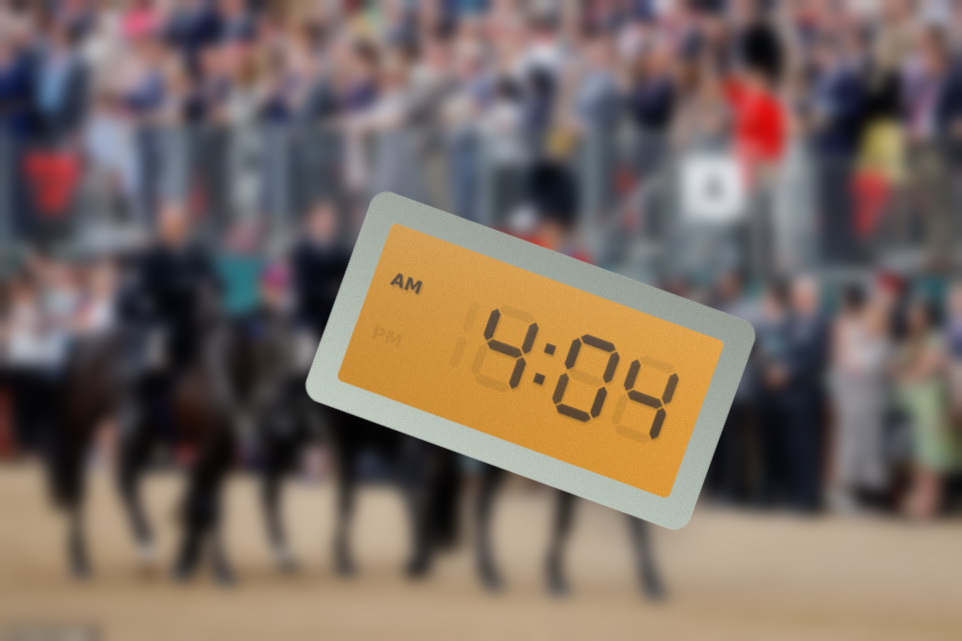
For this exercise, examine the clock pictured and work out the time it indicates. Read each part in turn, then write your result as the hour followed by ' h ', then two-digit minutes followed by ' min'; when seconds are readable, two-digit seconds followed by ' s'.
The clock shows 4 h 04 min
